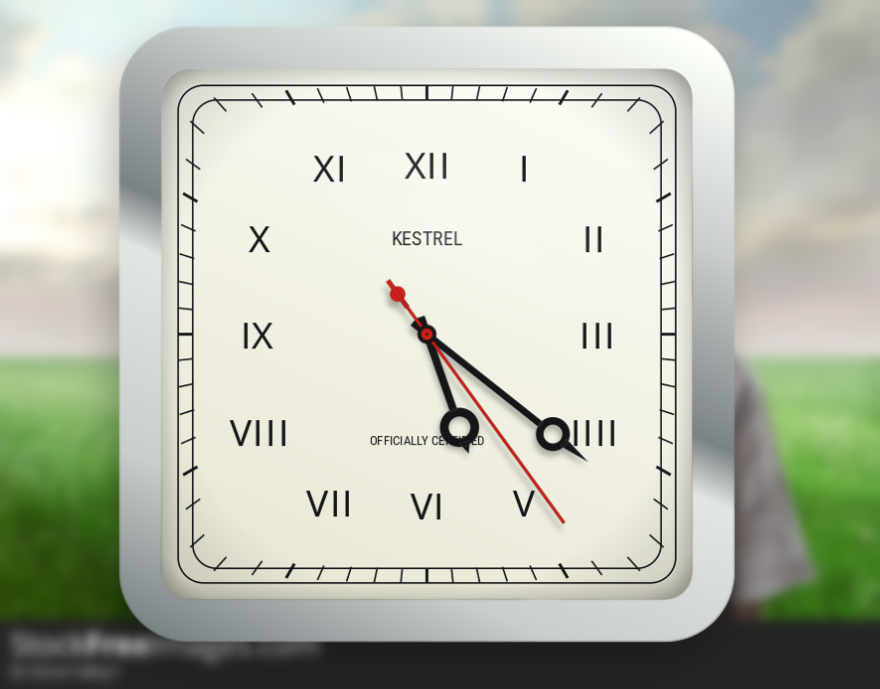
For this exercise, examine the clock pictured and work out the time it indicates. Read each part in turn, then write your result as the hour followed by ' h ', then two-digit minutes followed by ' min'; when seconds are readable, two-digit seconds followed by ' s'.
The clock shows 5 h 21 min 24 s
